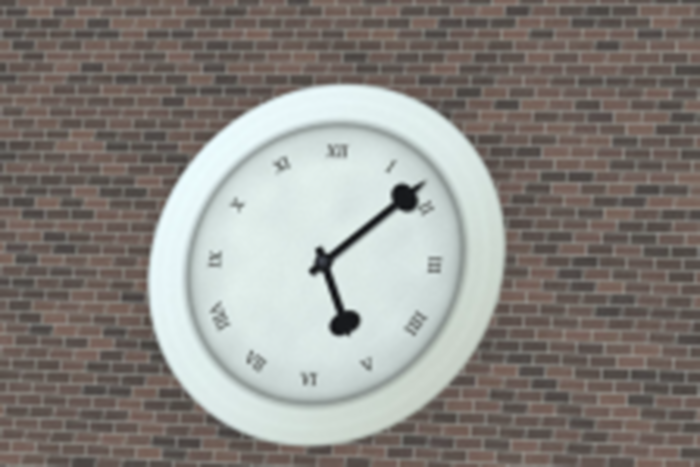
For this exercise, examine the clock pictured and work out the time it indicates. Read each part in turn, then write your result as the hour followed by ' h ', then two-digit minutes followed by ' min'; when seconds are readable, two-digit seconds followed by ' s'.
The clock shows 5 h 08 min
